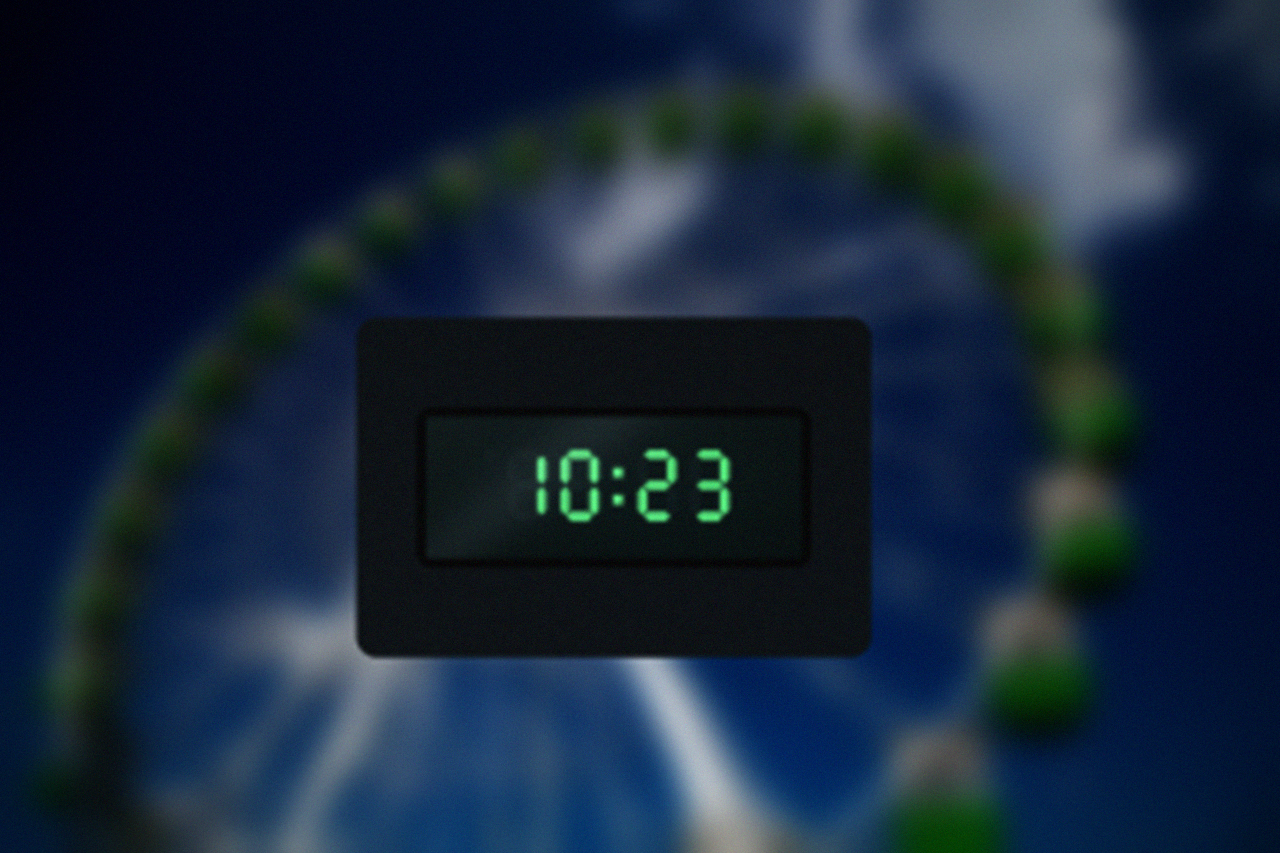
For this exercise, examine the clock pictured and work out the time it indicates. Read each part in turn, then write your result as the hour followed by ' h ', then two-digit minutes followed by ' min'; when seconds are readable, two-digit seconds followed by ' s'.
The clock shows 10 h 23 min
